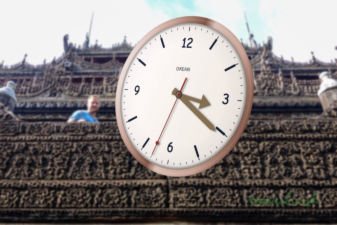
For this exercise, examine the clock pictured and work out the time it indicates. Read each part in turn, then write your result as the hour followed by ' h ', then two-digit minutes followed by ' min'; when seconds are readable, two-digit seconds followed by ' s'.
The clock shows 3 h 20 min 33 s
